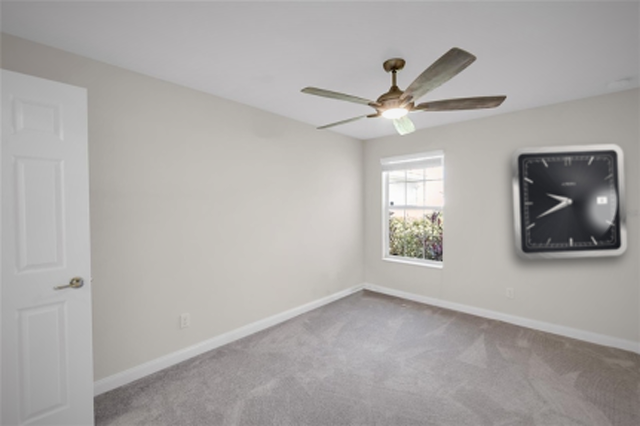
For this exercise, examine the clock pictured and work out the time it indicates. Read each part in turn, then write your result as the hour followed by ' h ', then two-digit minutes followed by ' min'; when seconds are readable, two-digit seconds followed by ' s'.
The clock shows 9 h 41 min
